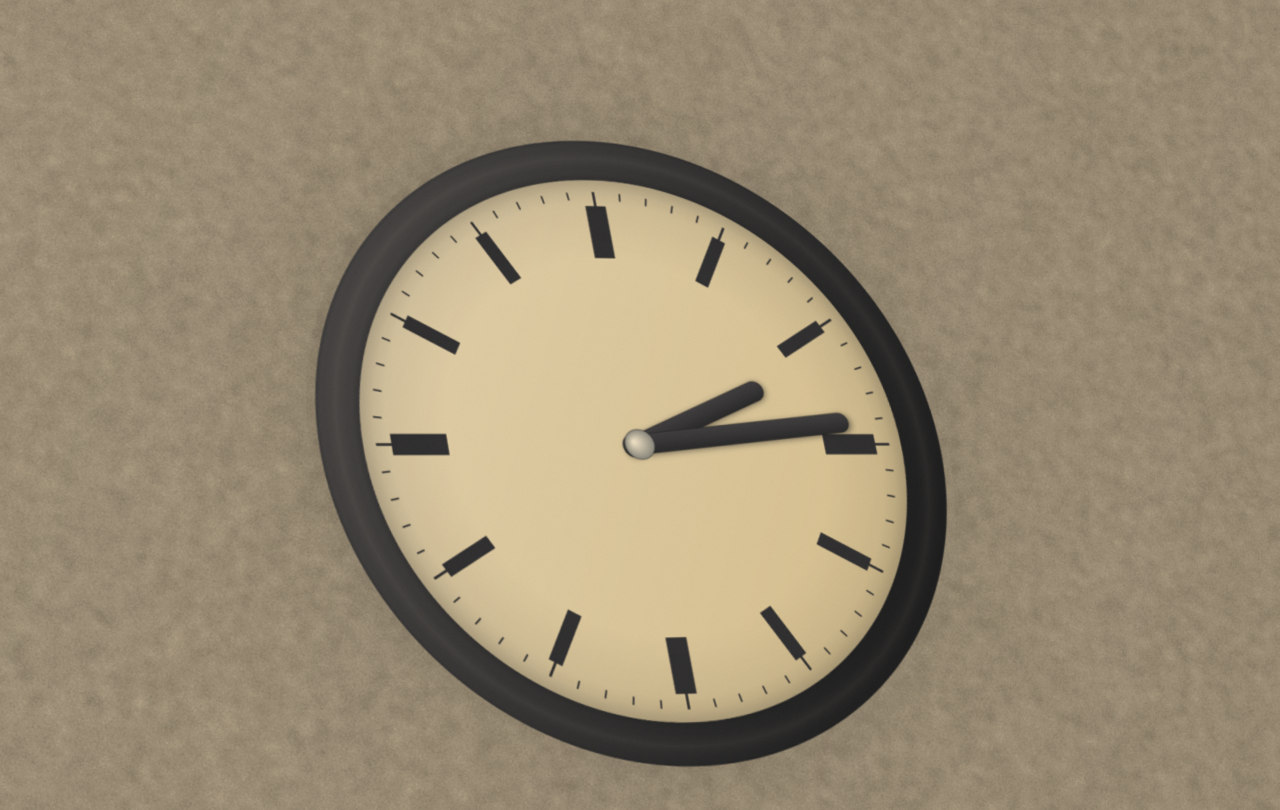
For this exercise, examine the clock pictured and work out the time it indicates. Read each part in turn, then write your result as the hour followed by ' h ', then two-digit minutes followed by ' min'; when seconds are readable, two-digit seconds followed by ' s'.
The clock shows 2 h 14 min
